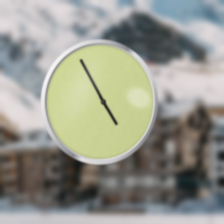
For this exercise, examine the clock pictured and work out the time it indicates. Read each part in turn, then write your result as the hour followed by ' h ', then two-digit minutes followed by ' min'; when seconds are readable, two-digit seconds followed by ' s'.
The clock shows 4 h 55 min
